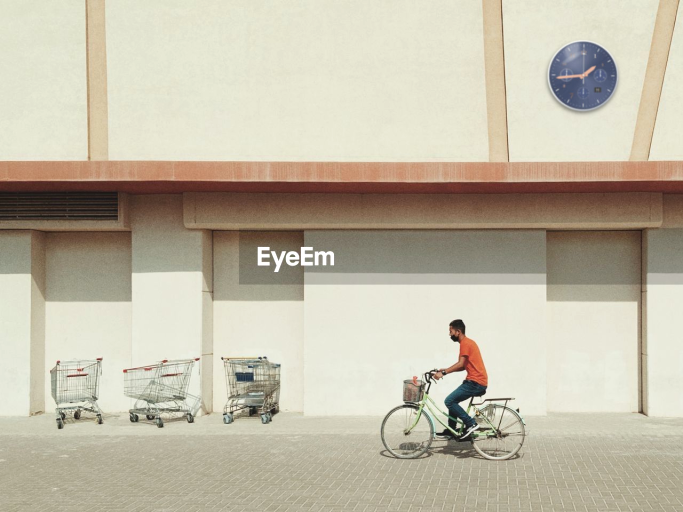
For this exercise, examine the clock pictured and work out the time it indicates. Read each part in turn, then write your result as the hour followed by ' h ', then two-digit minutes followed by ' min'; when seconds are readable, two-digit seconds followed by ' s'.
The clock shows 1 h 44 min
